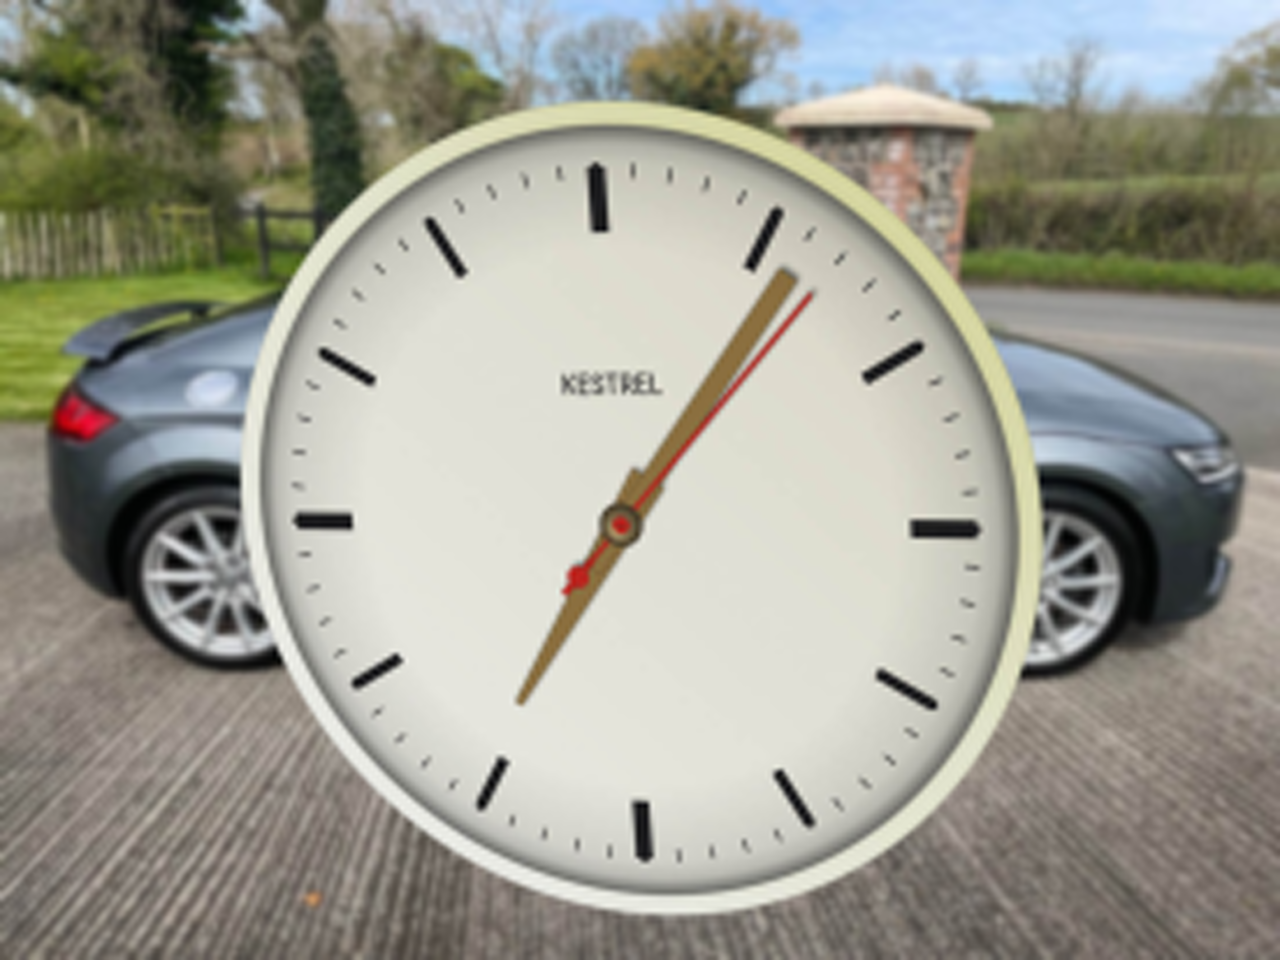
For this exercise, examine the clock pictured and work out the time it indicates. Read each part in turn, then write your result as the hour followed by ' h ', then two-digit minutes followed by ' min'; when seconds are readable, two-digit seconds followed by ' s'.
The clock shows 7 h 06 min 07 s
